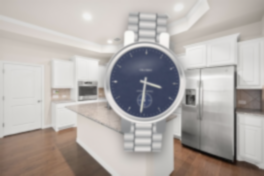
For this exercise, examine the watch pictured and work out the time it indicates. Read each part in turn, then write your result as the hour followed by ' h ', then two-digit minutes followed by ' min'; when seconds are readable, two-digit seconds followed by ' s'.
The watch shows 3 h 31 min
